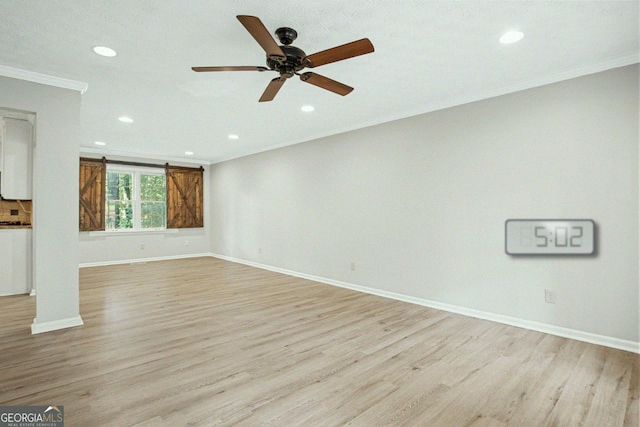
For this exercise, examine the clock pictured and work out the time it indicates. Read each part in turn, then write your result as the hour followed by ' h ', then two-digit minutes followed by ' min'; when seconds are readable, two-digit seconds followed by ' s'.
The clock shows 5 h 02 min
